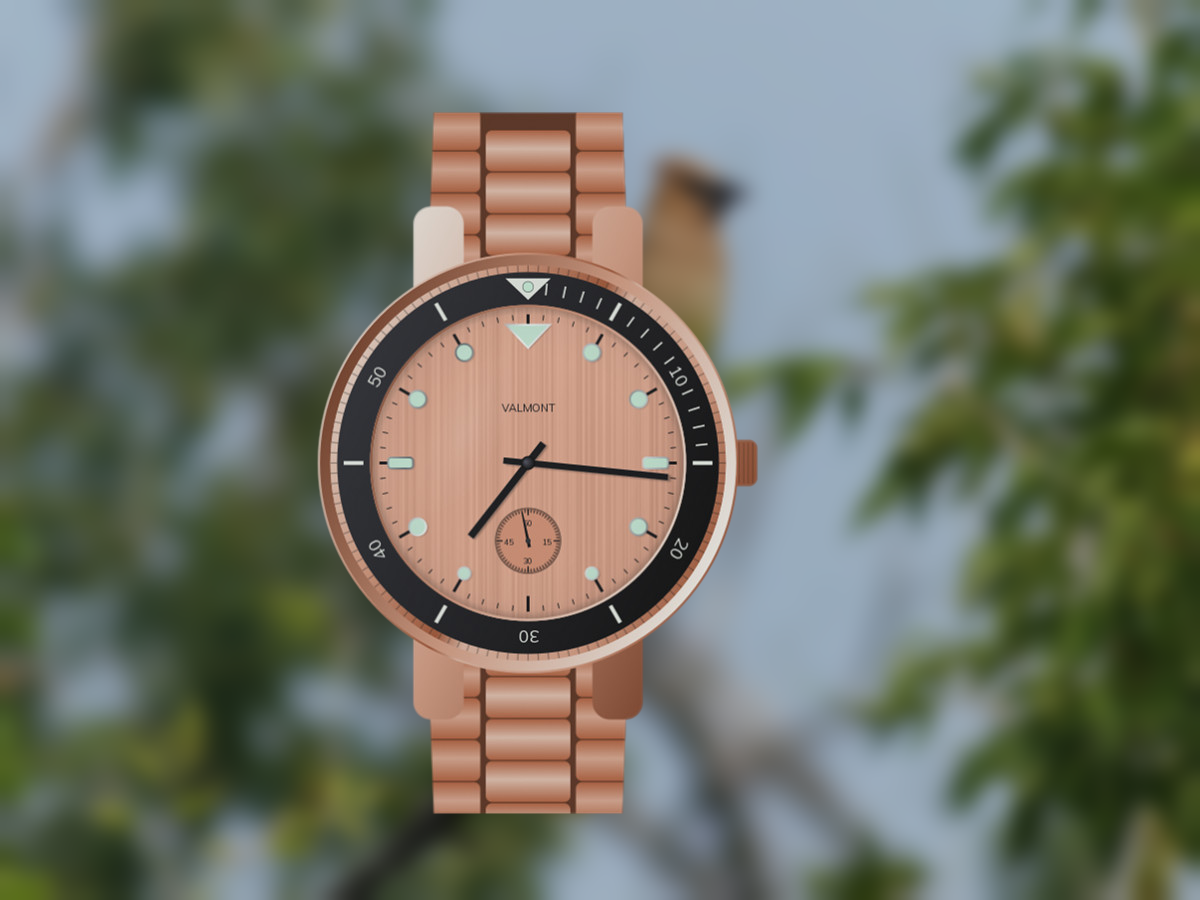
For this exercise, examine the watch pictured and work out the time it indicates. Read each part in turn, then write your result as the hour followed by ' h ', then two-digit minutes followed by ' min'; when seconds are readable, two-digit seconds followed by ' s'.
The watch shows 7 h 15 min 58 s
